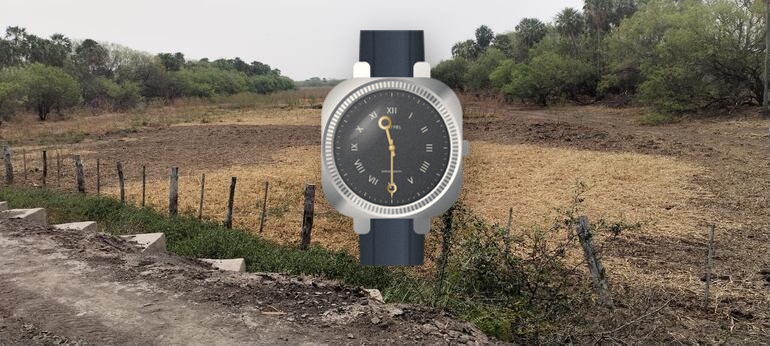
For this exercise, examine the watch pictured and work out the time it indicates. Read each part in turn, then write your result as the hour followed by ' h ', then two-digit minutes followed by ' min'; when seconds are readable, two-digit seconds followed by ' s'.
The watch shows 11 h 30 min
